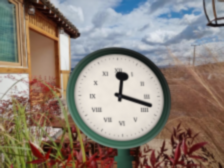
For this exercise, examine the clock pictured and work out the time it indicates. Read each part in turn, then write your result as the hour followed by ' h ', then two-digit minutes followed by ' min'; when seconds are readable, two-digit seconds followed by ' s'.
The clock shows 12 h 18 min
